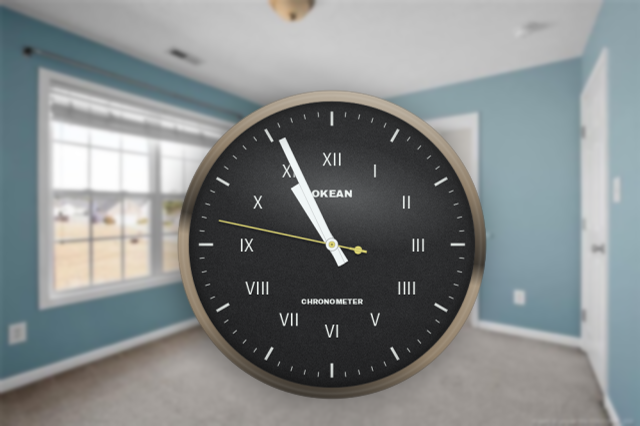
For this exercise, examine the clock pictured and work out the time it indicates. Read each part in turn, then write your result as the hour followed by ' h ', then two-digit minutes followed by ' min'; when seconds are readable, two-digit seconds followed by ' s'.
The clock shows 10 h 55 min 47 s
